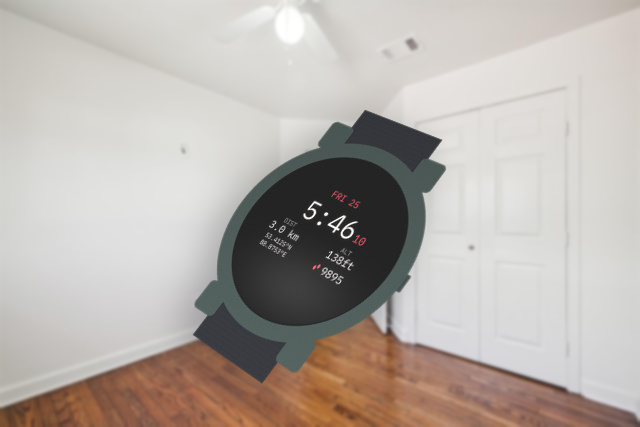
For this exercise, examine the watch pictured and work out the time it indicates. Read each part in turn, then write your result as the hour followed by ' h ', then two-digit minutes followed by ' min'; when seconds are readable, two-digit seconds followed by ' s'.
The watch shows 5 h 46 min 10 s
